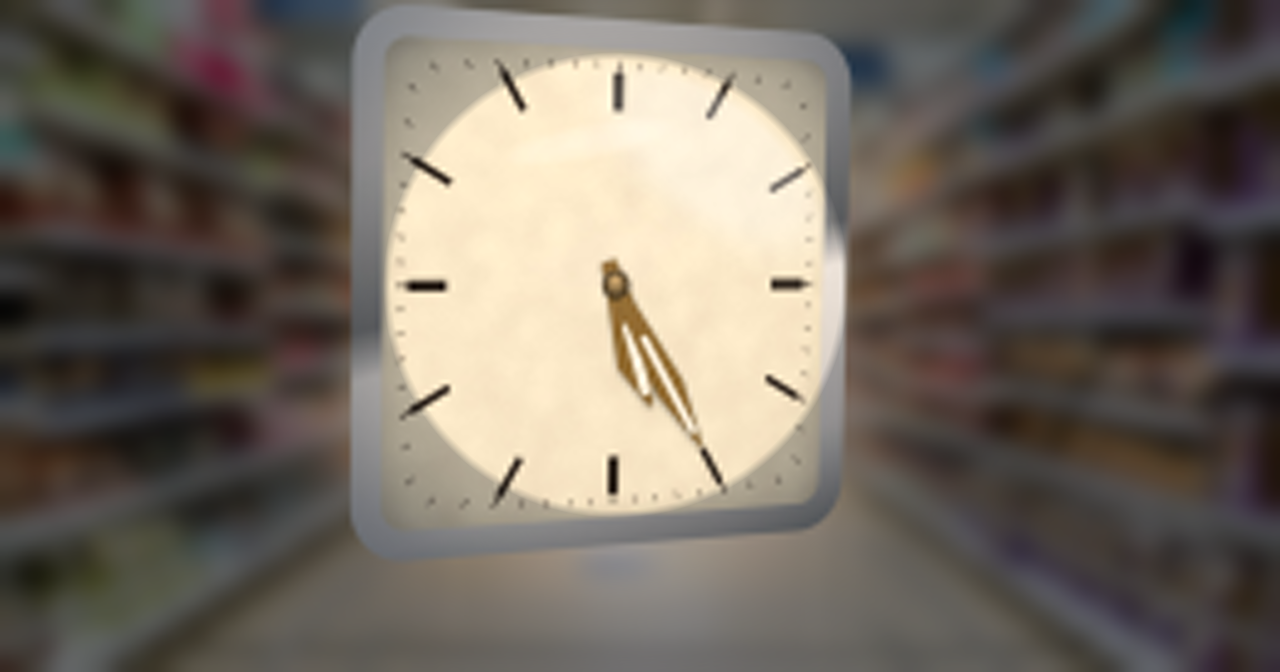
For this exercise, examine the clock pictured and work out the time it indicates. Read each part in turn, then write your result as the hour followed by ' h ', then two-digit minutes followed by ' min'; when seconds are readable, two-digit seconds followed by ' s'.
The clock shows 5 h 25 min
